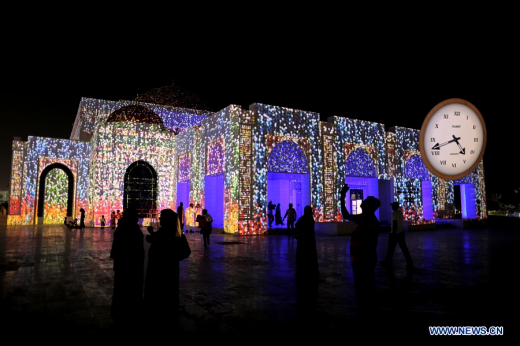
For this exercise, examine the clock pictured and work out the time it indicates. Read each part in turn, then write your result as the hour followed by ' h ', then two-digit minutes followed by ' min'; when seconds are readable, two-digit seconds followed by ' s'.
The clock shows 4 h 42 min
